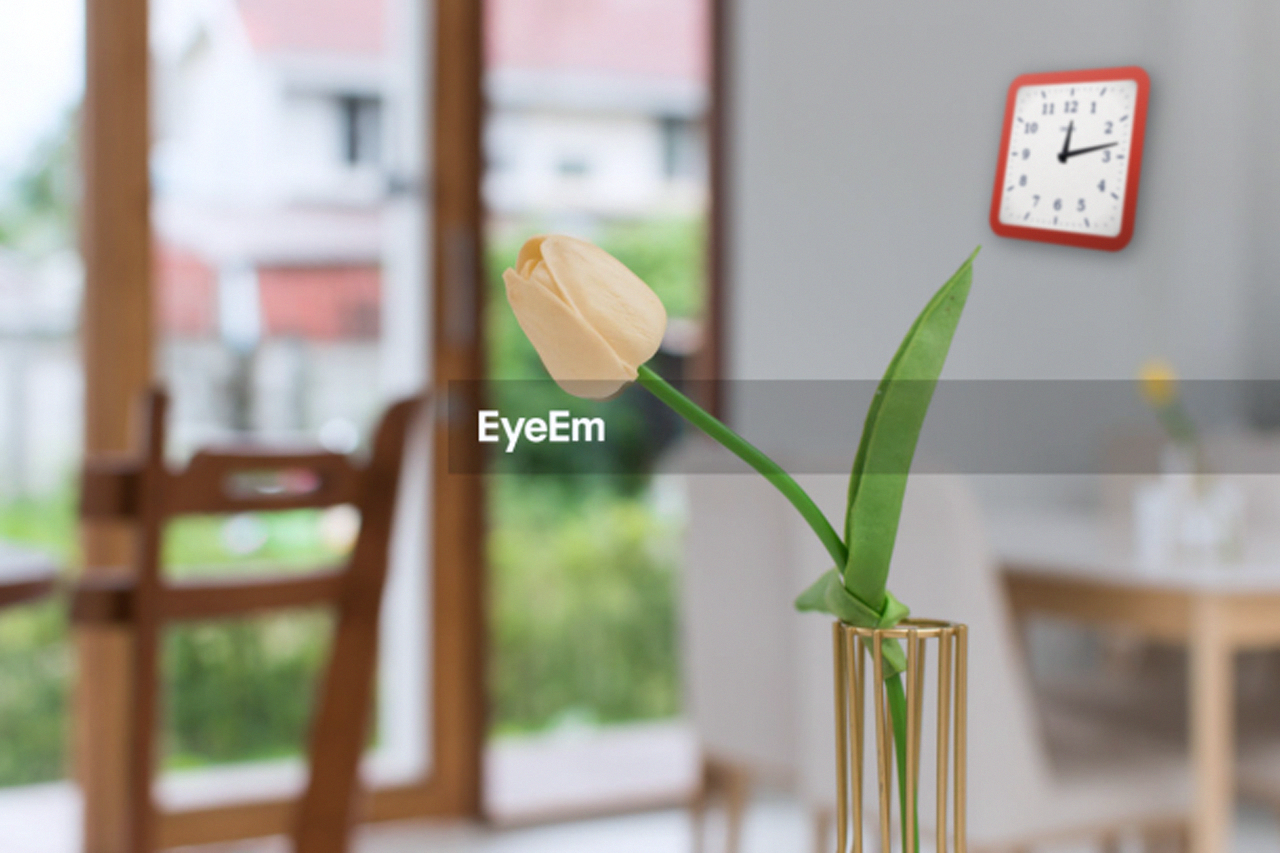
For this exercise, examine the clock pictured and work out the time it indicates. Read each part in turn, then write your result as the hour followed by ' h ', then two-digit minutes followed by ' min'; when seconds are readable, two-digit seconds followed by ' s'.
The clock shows 12 h 13 min
